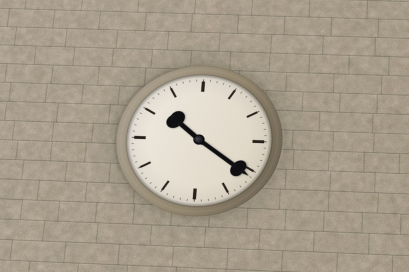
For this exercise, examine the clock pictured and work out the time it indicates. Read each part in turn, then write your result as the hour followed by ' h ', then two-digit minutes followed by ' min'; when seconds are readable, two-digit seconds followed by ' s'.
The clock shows 10 h 21 min
